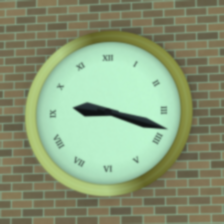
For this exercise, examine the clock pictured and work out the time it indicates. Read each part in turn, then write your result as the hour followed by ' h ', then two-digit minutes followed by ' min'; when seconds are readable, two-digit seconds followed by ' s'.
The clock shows 9 h 18 min
